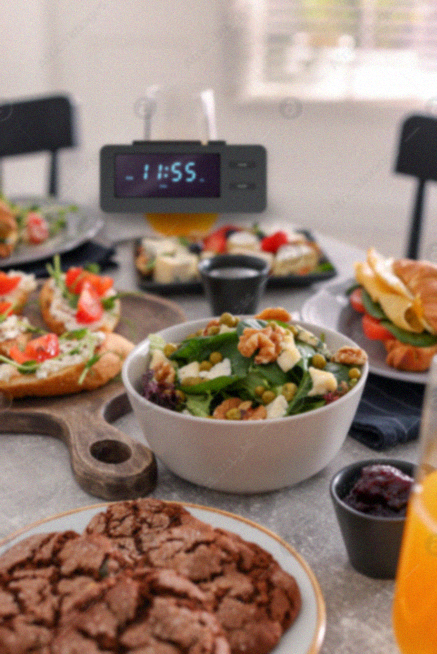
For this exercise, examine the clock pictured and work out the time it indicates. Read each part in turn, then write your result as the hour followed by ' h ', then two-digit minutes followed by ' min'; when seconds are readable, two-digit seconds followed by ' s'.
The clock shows 11 h 55 min
